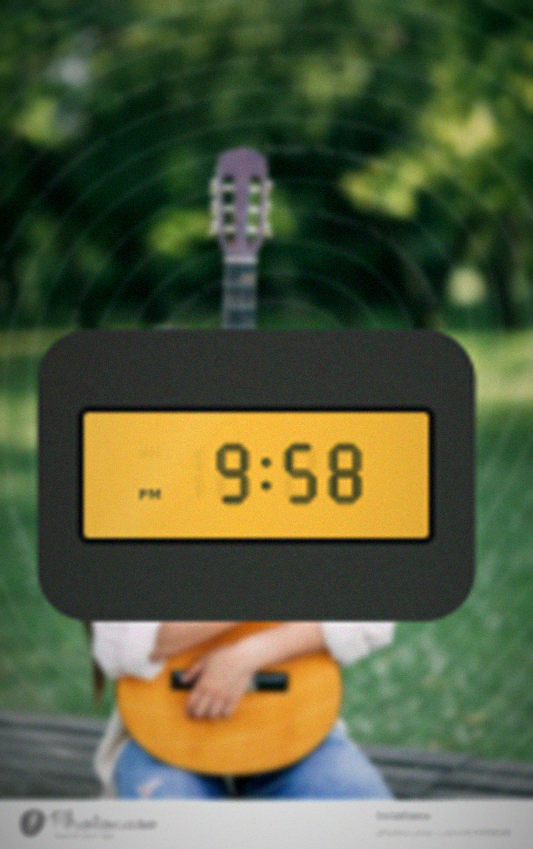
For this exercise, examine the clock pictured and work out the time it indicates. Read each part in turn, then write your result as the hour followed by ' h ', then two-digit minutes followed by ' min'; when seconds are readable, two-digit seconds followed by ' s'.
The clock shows 9 h 58 min
